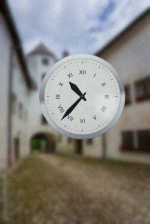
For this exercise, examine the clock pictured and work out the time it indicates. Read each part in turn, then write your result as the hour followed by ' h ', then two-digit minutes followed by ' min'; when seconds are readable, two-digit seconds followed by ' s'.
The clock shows 10 h 37 min
